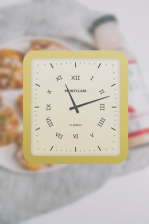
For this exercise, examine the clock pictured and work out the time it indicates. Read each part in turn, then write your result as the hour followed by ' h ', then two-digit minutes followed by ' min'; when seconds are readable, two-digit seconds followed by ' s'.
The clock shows 11 h 12 min
